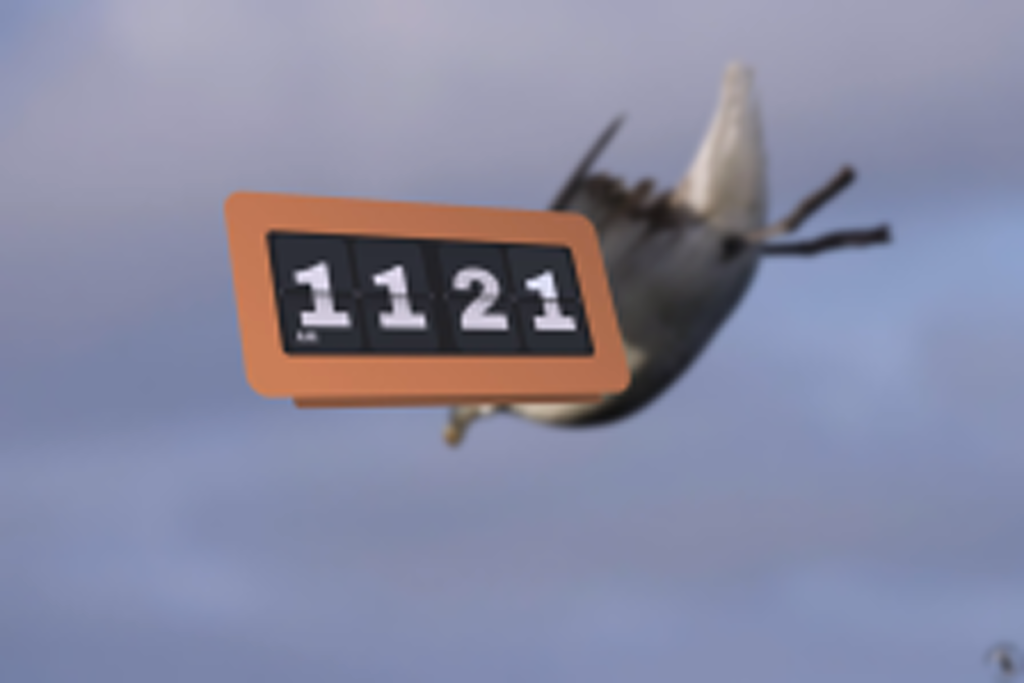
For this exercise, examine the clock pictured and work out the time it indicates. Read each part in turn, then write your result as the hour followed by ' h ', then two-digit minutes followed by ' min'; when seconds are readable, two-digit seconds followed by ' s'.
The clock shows 11 h 21 min
